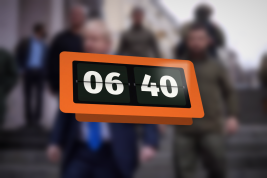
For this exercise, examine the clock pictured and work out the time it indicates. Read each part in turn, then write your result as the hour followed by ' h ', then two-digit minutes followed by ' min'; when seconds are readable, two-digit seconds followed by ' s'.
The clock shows 6 h 40 min
